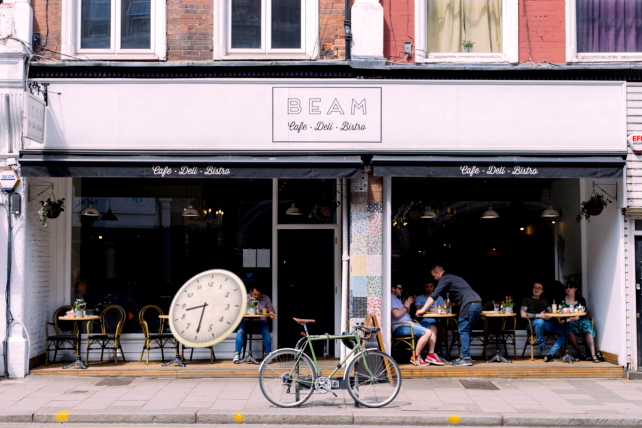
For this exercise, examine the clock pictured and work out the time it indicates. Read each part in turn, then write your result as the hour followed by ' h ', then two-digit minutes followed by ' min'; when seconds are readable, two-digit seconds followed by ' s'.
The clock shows 8 h 30 min
